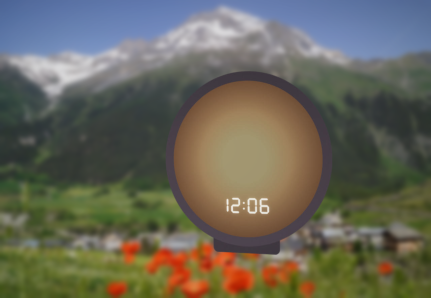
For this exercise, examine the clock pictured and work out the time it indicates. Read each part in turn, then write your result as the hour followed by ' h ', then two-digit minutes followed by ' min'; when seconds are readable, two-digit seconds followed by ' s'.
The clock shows 12 h 06 min
